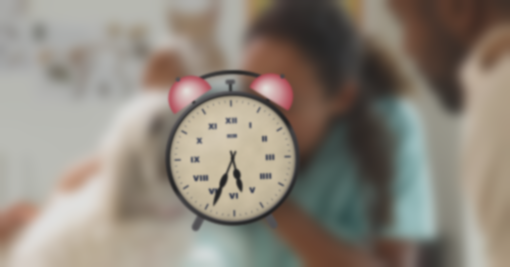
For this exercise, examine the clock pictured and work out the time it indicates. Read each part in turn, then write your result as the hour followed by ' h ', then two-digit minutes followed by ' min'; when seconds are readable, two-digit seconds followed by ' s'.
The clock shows 5 h 34 min
